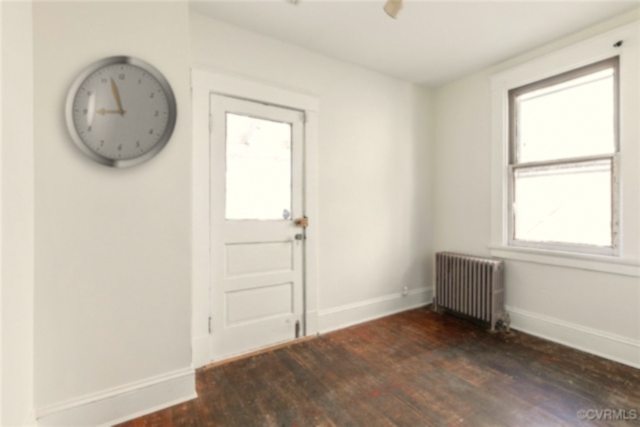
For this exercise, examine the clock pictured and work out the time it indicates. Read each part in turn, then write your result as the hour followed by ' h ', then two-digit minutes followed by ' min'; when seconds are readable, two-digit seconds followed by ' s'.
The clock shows 8 h 57 min
